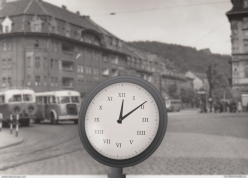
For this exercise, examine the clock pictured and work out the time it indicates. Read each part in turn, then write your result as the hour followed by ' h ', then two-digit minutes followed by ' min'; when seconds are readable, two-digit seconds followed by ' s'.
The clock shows 12 h 09 min
